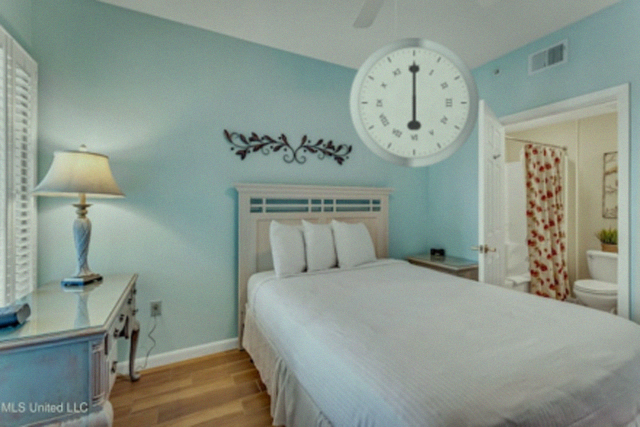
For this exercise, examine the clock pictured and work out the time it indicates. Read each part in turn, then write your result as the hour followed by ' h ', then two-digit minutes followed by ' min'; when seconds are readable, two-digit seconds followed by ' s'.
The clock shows 6 h 00 min
